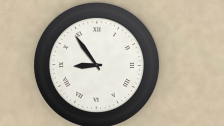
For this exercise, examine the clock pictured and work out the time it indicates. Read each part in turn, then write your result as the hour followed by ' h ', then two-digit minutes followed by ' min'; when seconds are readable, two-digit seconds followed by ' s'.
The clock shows 8 h 54 min
